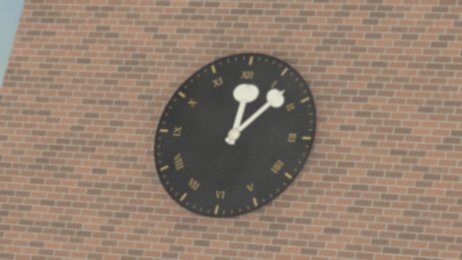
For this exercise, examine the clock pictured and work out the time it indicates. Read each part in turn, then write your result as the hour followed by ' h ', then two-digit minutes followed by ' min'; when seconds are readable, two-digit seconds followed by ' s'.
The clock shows 12 h 07 min
